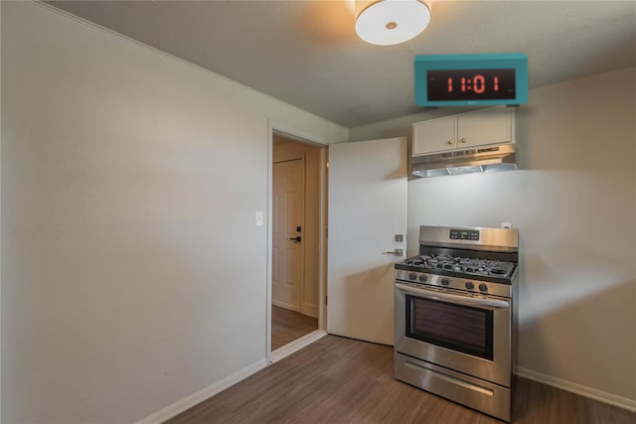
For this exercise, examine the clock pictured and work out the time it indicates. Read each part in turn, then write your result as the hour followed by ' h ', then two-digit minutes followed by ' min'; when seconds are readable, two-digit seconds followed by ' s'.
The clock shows 11 h 01 min
